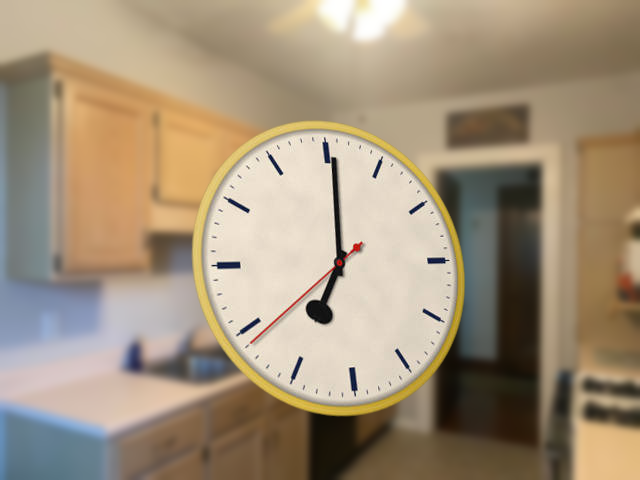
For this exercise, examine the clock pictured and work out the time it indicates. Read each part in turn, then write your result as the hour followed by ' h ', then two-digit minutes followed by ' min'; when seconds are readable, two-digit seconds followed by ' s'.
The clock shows 7 h 00 min 39 s
